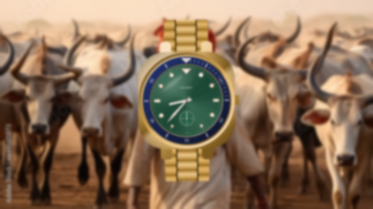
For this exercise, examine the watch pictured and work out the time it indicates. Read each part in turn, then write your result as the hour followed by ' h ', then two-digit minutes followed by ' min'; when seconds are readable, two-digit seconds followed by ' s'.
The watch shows 8 h 37 min
